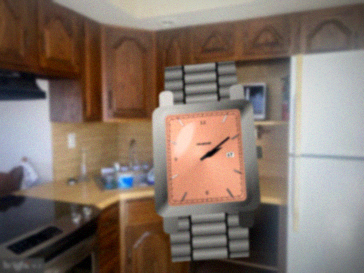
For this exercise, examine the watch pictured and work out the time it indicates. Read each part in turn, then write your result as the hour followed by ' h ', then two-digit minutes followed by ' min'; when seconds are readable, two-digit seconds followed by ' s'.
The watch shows 2 h 09 min
